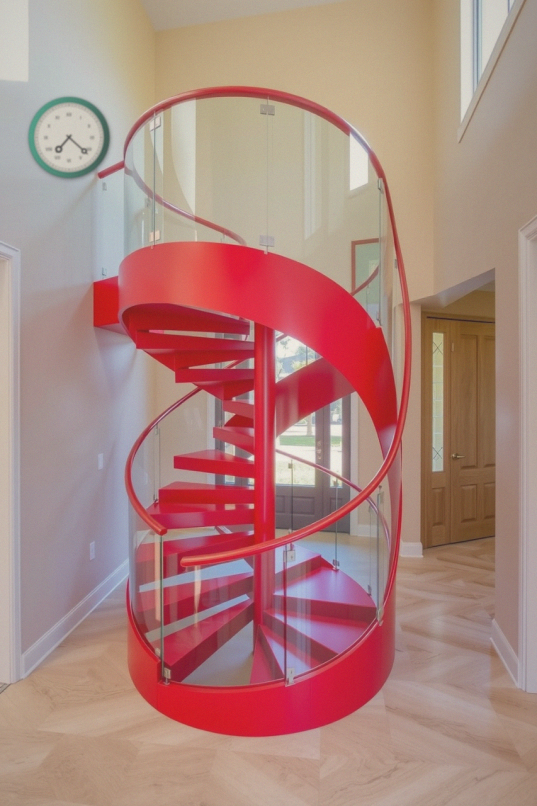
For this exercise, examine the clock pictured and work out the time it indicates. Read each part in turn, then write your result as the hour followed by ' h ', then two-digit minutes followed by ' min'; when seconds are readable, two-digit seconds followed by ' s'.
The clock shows 7 h 22 min
